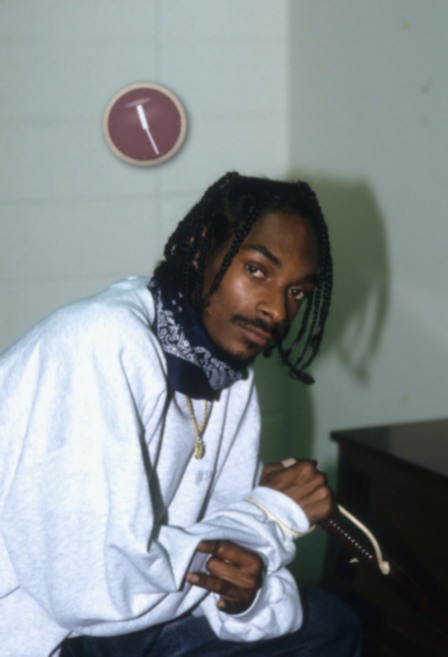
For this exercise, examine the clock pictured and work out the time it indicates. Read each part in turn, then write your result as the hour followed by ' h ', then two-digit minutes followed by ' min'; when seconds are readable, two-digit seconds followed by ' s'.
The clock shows 11 h 26 min
